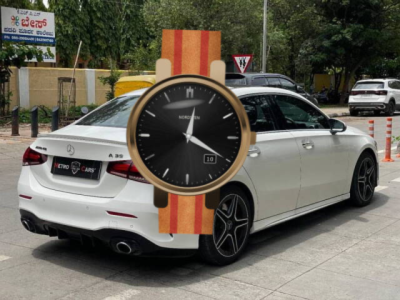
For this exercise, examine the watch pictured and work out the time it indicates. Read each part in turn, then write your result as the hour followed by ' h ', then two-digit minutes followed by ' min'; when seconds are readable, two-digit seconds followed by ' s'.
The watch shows 12 h 20 min
